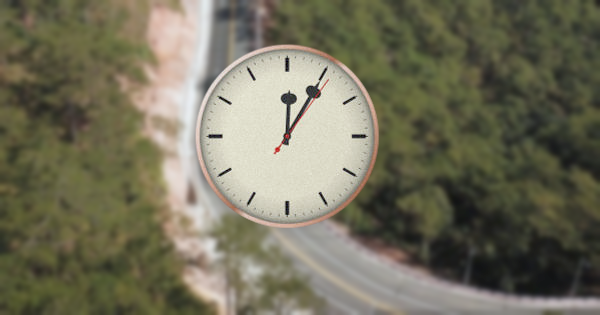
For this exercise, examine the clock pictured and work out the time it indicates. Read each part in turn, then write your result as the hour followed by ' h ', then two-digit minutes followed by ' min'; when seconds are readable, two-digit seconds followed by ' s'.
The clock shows 12 h 05 min 06 s
